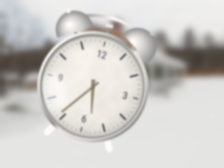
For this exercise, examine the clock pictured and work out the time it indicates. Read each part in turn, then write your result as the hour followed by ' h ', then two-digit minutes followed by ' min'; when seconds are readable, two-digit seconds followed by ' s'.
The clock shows 5 h 36 min
